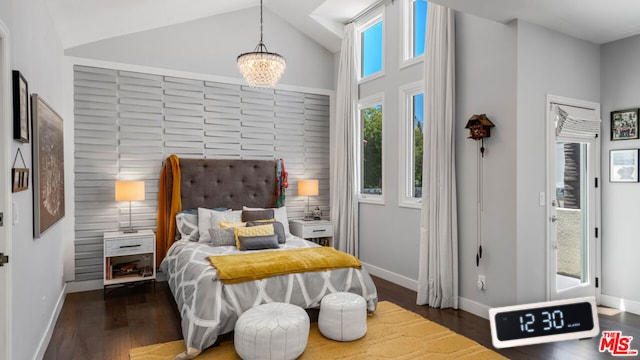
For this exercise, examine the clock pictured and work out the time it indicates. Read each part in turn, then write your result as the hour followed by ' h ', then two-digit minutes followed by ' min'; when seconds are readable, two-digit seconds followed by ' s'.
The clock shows 12 h 30 min
